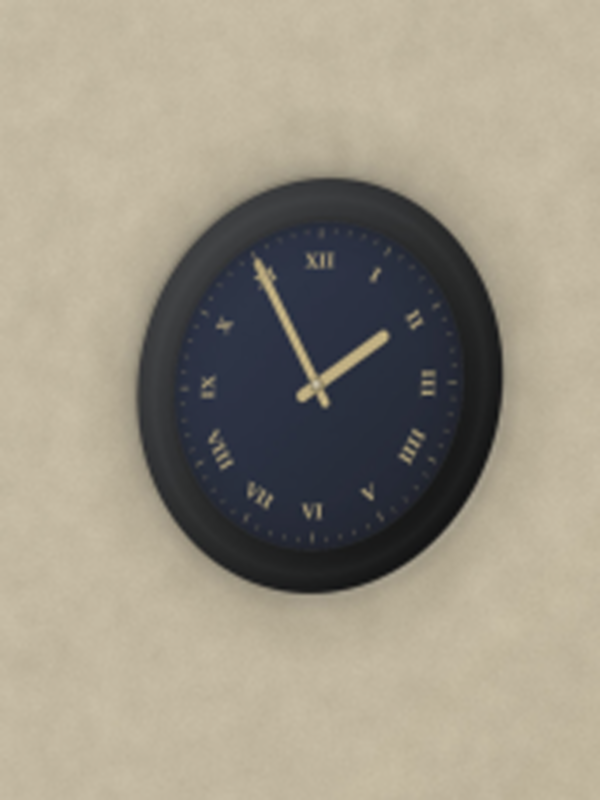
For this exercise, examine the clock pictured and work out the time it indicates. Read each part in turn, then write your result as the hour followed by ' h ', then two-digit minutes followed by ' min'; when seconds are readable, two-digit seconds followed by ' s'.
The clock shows 1 h 55 min
